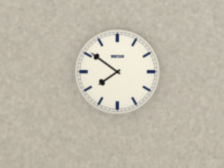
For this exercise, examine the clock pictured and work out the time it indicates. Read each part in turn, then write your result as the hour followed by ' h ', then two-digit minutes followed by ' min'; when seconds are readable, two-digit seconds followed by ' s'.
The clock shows 7 h 51 min
